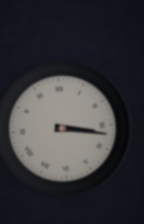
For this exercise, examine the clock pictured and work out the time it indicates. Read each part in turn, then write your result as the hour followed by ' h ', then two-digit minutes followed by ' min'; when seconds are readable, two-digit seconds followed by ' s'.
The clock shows 3 h 17 min
